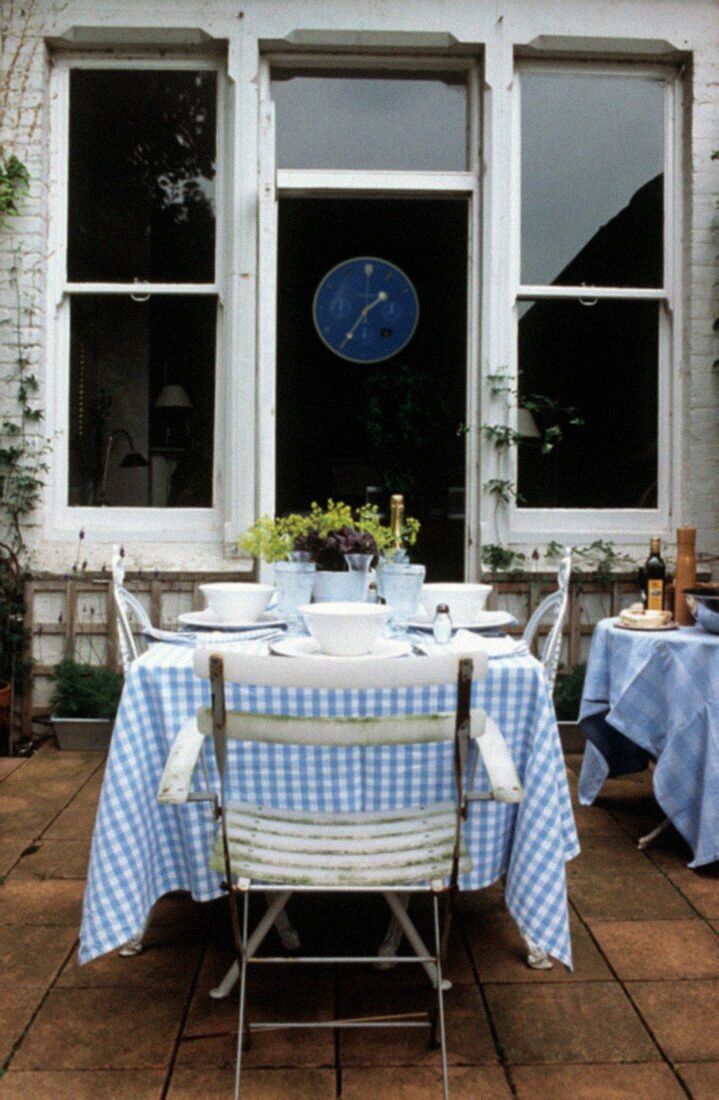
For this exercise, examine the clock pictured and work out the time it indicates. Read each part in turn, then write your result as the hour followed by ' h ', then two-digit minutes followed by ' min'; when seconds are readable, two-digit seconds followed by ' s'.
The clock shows 1 h 35 min
